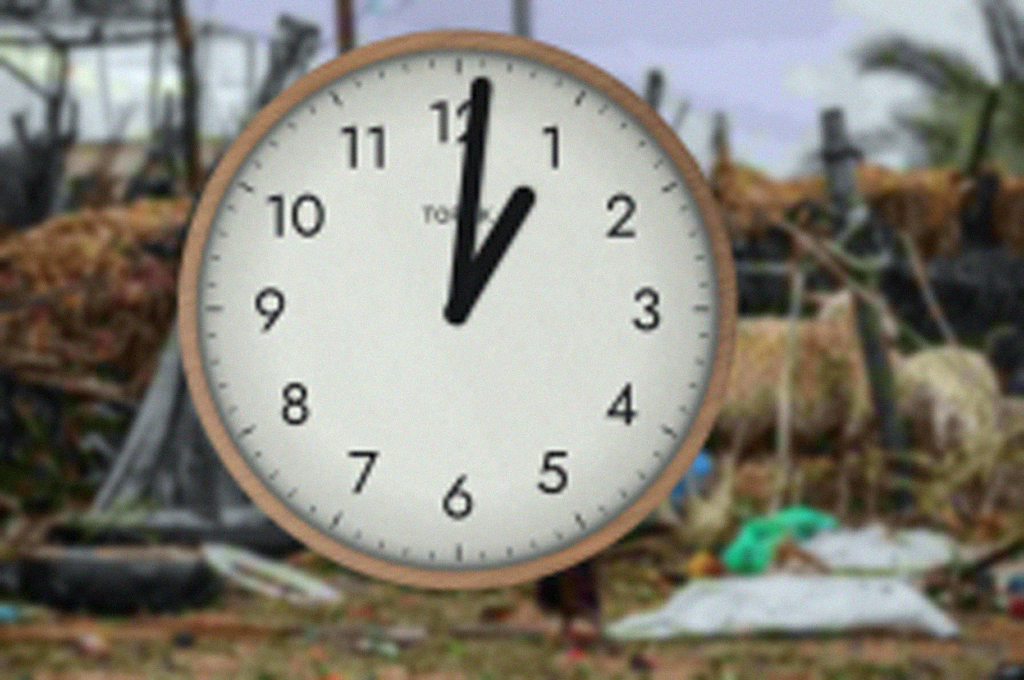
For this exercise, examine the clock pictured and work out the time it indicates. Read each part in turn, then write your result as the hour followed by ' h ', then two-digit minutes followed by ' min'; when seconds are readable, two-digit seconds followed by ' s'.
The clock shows 1 h 01 min
